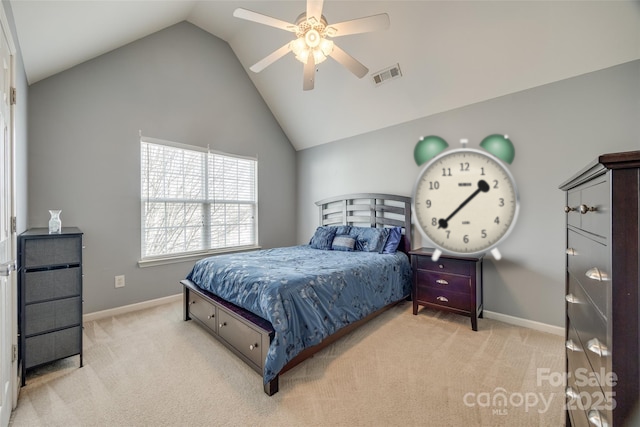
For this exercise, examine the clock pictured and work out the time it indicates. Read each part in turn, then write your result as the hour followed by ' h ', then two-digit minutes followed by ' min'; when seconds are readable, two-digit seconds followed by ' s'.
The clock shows 1 h 38 min
